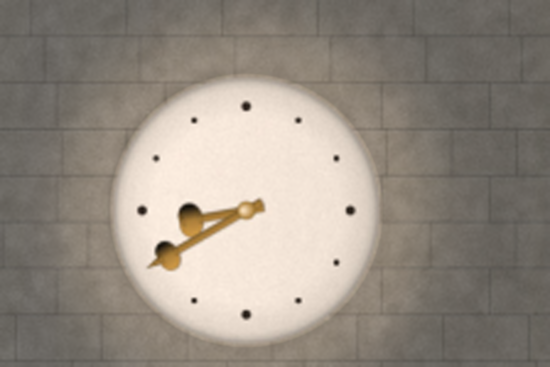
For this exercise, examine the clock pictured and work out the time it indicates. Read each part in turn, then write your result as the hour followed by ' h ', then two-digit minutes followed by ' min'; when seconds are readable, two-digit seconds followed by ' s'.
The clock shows 8 h 40 min
